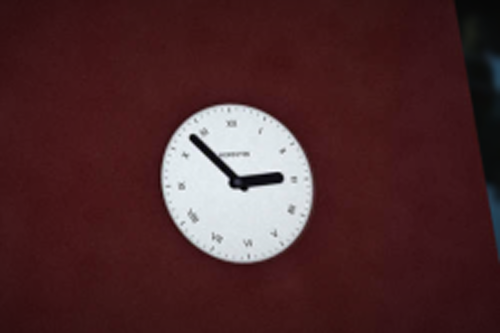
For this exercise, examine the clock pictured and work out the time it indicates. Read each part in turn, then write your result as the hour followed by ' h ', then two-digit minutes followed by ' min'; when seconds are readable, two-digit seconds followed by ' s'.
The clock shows 2 h 53 min
